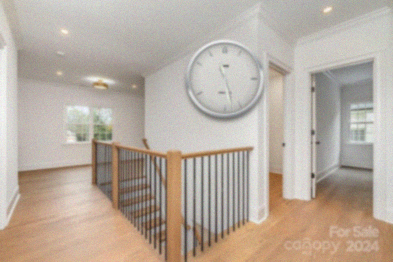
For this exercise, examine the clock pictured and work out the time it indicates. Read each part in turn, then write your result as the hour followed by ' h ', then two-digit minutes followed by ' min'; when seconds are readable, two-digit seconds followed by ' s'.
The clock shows 11 h 28 min
